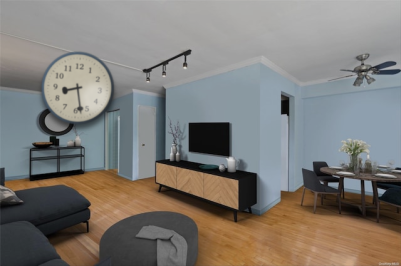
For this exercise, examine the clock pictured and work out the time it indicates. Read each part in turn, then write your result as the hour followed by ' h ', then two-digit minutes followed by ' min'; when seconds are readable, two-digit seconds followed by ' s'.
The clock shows 8 h 28 min
